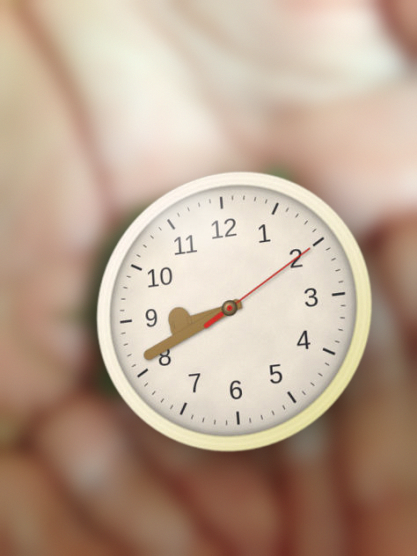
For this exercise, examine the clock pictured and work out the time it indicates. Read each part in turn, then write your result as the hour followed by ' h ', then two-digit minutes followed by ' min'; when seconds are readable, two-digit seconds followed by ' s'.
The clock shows 8 h 41 min 10 s
